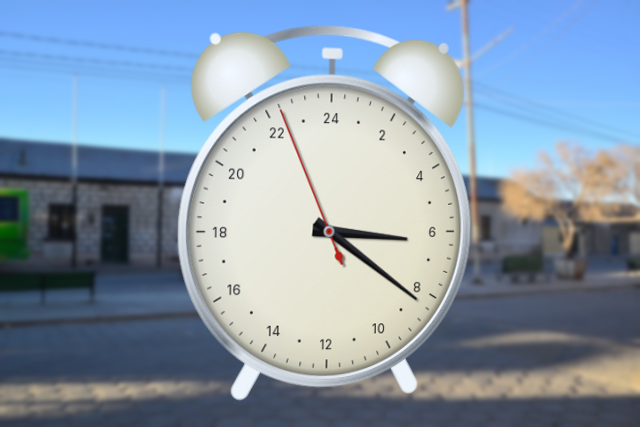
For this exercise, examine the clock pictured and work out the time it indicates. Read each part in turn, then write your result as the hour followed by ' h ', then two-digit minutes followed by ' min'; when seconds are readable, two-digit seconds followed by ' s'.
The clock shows 6 h 20 min 56 s
